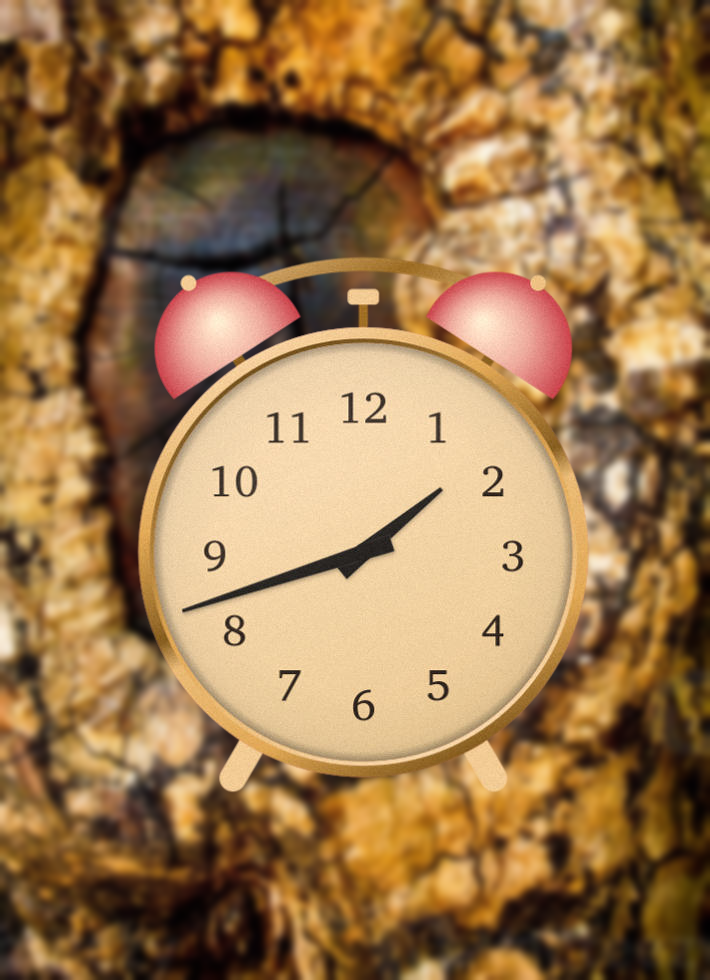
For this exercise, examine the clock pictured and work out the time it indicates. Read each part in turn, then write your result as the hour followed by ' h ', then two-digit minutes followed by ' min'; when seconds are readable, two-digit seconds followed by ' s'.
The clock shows 1 h 42 min
